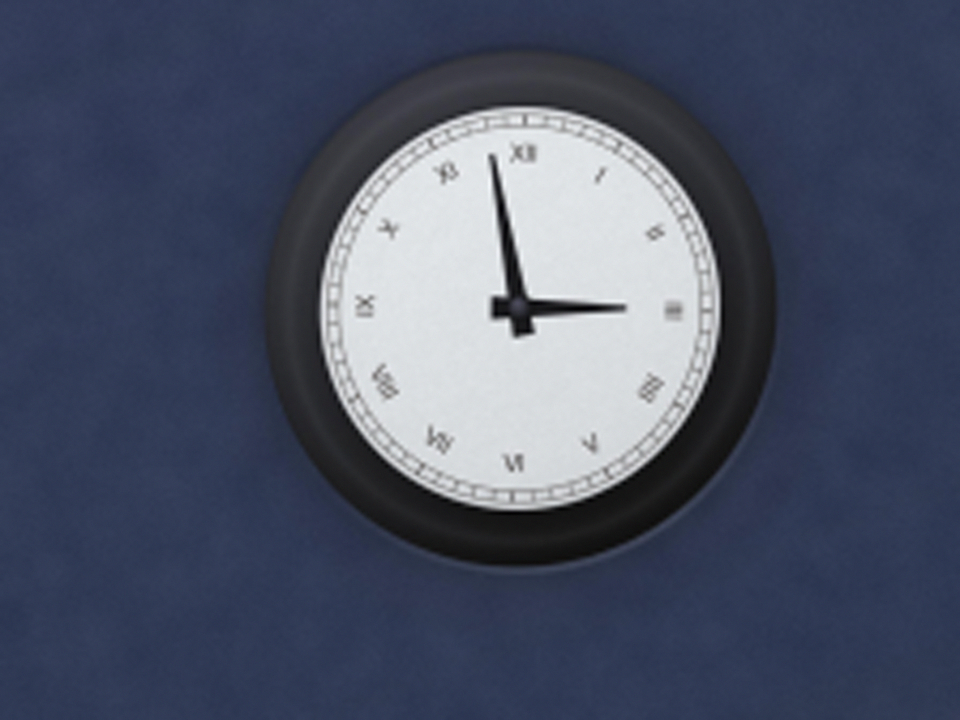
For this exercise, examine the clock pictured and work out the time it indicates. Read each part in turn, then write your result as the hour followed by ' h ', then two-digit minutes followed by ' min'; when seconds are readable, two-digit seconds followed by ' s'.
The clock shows 2 h 58 min
